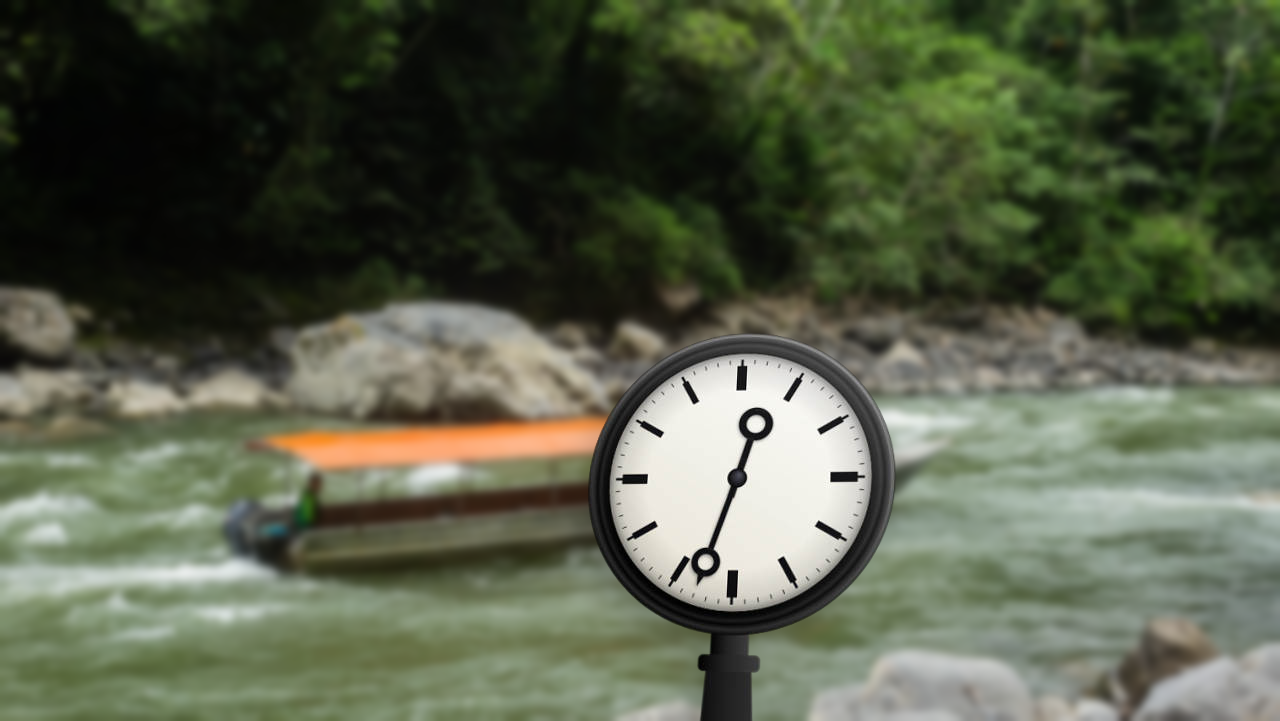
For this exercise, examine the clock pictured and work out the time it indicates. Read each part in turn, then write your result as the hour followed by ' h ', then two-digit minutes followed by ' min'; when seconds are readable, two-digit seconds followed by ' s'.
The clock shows 12 h 33 min
